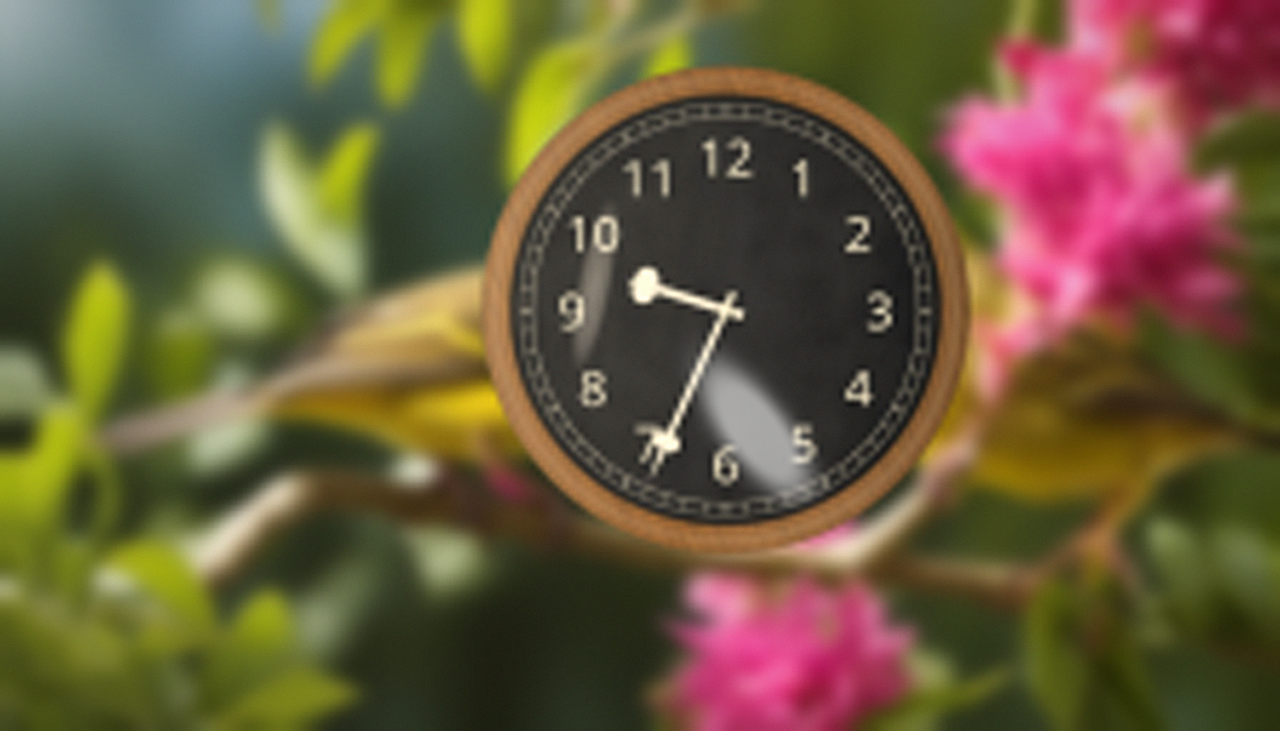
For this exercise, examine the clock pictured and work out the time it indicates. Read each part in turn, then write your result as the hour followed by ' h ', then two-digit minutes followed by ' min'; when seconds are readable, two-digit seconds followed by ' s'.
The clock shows 9 h 34 min
